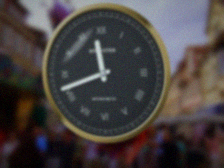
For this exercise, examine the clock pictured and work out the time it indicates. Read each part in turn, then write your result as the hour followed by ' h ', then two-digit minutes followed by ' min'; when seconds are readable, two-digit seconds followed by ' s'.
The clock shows 11 h 42 min
